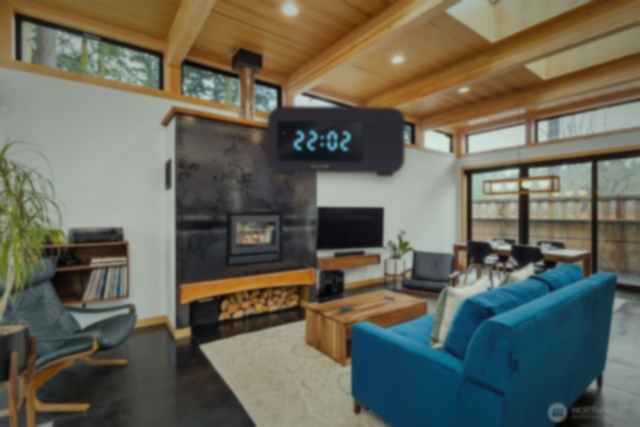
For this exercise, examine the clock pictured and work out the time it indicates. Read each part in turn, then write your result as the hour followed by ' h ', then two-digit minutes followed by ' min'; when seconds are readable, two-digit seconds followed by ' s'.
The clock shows 22 h 02 min
